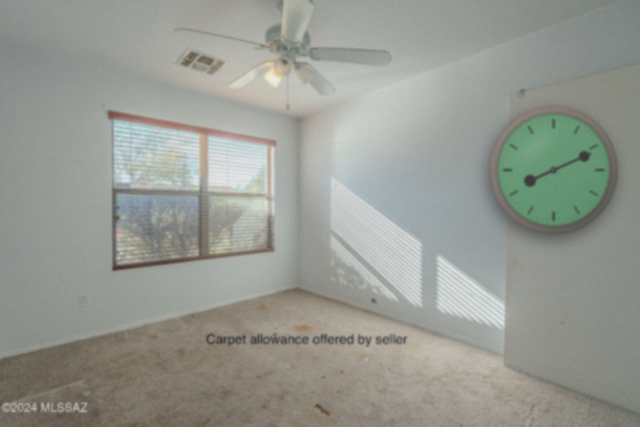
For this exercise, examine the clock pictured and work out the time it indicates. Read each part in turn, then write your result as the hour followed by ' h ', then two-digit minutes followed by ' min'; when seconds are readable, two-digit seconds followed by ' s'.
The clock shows 8 h 11 min
